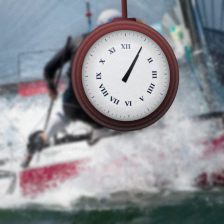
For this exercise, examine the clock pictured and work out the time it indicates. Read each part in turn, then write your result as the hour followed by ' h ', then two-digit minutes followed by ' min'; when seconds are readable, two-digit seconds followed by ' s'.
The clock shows 1 h 05 min
